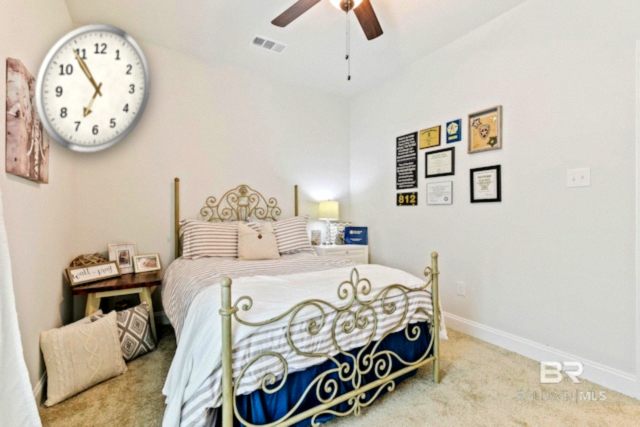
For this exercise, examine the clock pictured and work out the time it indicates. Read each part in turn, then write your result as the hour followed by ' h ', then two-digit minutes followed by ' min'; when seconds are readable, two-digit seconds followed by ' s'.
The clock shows 6 h 54 min
